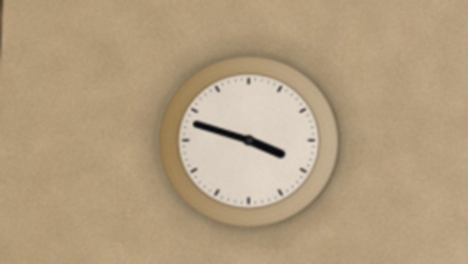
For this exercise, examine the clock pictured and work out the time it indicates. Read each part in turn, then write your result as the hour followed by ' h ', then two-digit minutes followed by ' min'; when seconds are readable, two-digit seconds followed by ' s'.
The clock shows 3 h 48 min
